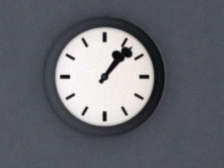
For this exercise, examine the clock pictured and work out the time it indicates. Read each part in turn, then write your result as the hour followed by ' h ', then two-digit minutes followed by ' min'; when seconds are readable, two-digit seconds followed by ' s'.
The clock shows 1 h 07 min
